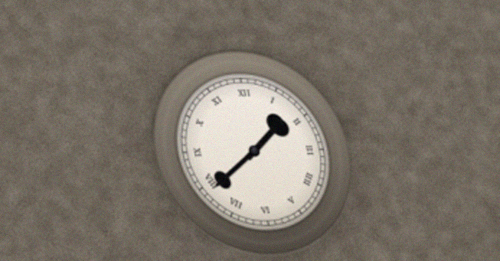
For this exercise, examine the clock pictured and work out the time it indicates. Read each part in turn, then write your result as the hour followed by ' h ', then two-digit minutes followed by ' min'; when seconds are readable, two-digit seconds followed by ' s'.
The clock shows 1 h 39 min
